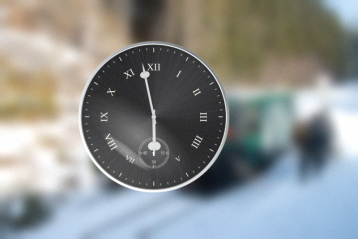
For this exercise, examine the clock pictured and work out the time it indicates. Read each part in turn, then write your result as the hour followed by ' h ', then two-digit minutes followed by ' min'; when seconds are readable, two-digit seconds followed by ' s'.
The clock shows 5 h 58 min
